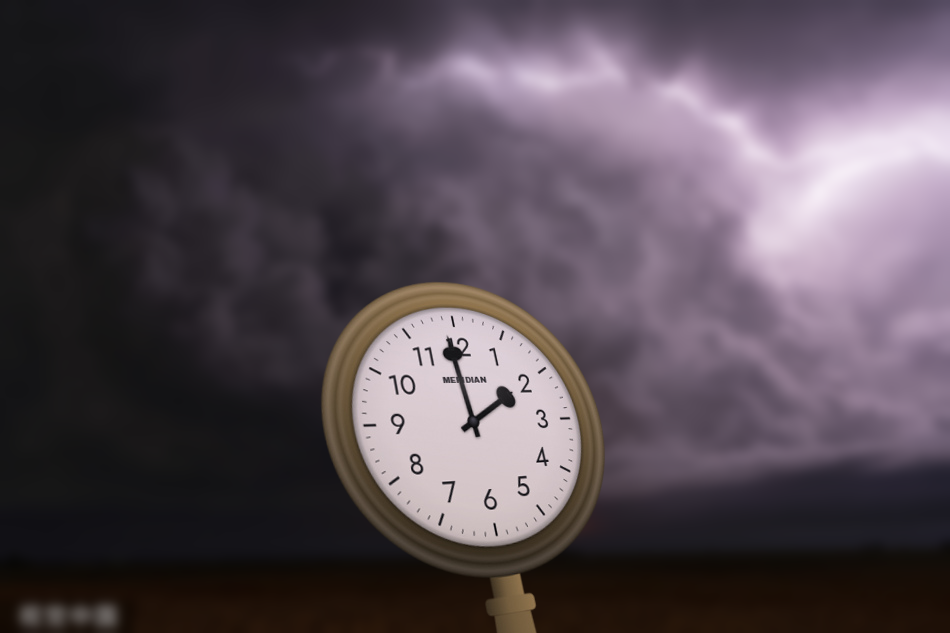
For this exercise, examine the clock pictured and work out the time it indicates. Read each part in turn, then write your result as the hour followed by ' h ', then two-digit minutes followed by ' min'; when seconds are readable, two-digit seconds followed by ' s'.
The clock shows 1 h 59 min
